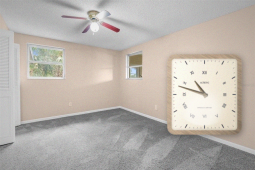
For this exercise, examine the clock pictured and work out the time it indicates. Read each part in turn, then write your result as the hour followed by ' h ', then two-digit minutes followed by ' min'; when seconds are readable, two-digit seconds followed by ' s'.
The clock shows 10 h 48 min
